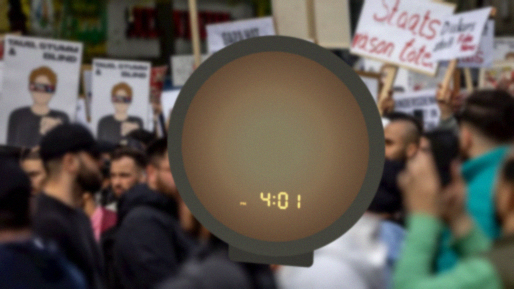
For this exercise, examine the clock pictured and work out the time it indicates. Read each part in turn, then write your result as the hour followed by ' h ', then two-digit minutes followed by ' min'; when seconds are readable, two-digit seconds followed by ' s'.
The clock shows 4 h 01 min
